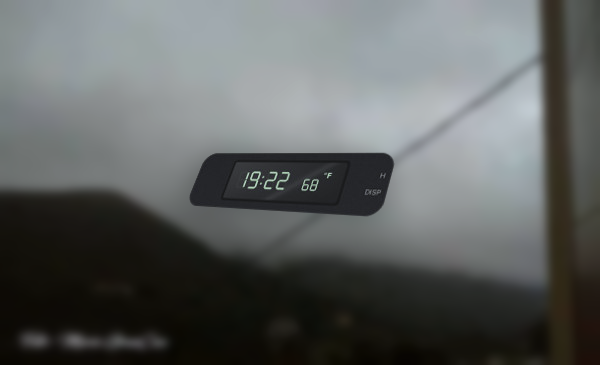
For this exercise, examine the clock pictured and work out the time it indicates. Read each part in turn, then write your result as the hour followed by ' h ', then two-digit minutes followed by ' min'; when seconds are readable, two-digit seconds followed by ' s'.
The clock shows 19 h 22 min
